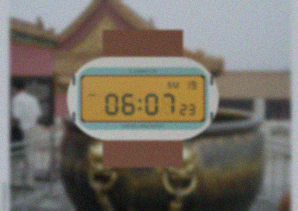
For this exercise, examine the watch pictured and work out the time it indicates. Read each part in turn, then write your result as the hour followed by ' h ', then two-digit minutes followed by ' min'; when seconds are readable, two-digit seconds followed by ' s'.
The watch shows 6 h 07 min 23 s
